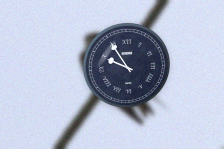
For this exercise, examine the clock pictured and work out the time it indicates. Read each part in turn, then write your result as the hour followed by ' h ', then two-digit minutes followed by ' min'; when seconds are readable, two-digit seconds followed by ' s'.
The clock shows 9 h 55 min
